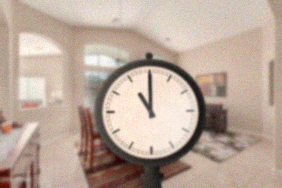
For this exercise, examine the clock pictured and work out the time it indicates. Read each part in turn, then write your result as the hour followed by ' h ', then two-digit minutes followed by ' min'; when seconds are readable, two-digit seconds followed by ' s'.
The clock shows 11 h 00 min
